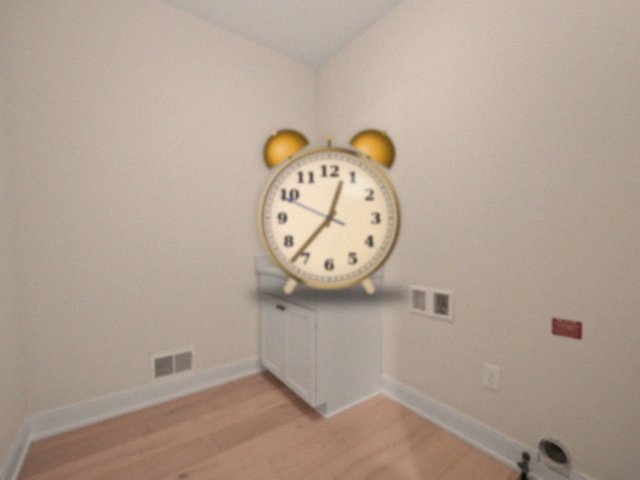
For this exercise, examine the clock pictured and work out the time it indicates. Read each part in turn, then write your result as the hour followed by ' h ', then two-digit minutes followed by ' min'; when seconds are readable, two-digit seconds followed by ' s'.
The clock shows 12 h 36 min 49 s
